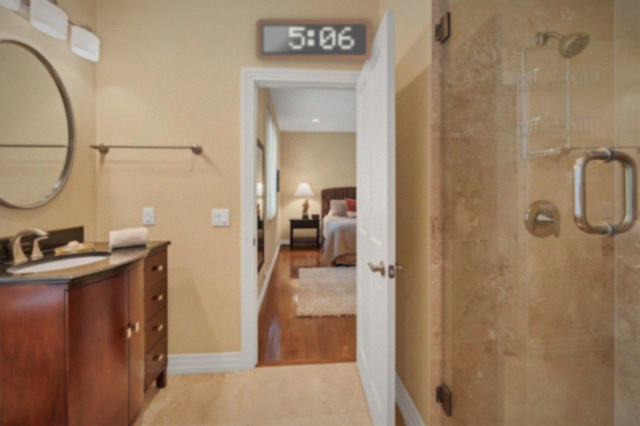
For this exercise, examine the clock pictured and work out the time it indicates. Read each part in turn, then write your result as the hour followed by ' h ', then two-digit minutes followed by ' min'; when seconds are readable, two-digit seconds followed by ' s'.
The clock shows 5 h 06 min
